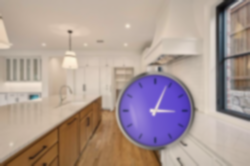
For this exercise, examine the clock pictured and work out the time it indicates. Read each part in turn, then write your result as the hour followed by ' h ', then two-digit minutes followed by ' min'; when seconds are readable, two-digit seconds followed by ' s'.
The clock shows 3 h 04 min
